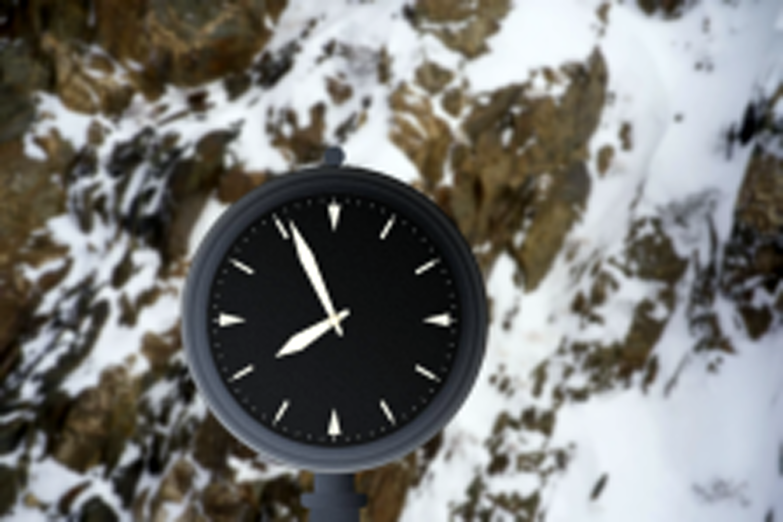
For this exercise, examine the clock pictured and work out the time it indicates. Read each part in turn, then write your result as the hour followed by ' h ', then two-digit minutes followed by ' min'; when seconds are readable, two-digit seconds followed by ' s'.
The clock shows 7 h 56 min
